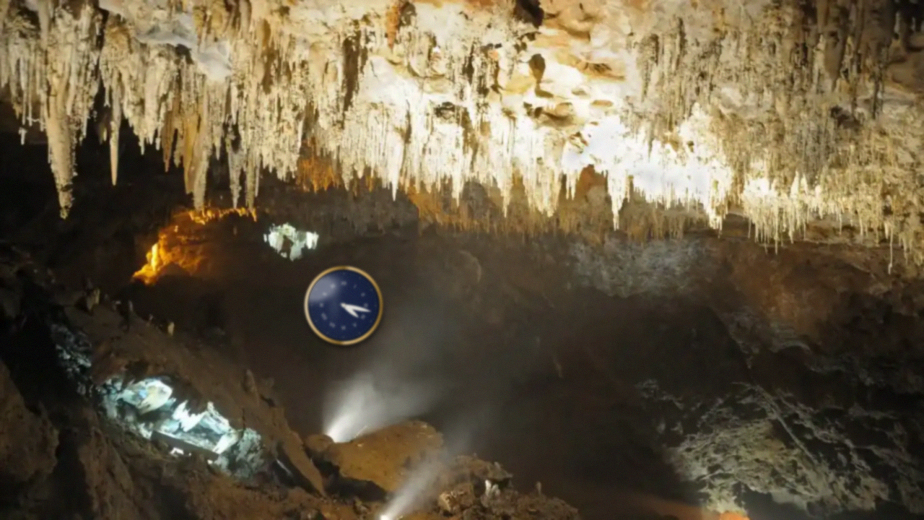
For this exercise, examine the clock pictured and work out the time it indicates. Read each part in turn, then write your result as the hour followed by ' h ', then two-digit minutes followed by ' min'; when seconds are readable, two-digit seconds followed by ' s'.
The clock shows 4 h 17 min
